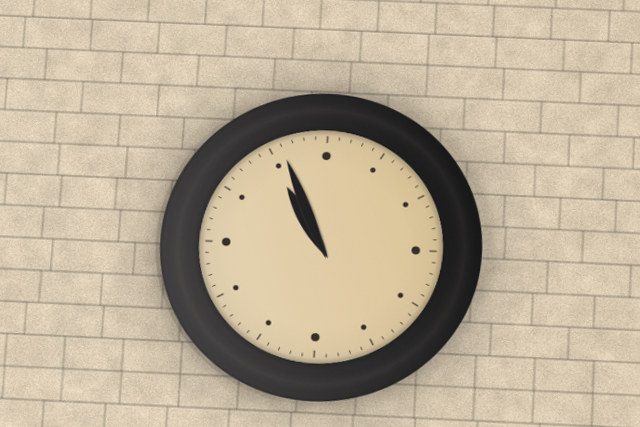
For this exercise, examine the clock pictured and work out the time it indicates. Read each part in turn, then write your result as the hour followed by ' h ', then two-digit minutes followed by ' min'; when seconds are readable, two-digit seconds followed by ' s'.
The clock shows 10 h 56 min
